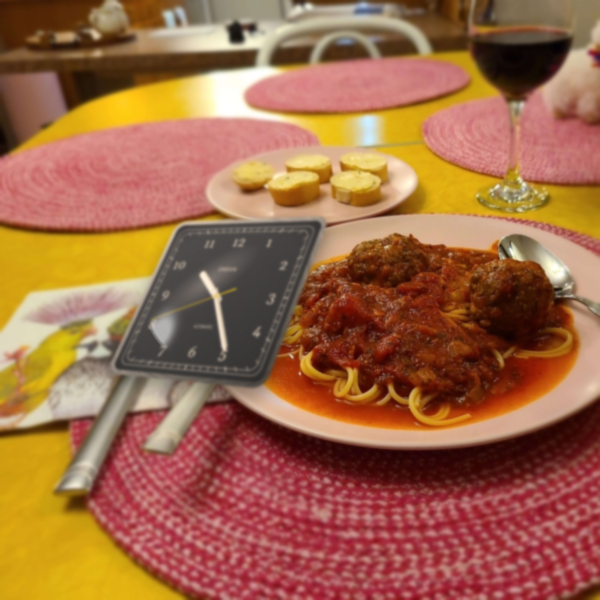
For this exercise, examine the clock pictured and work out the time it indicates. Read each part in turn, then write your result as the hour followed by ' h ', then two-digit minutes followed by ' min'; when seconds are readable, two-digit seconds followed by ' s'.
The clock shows 10 h 24 min 41 s
